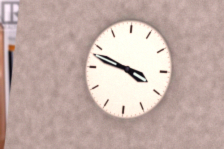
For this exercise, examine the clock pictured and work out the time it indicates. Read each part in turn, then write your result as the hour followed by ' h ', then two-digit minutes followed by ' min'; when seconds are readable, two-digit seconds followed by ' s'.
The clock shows 3 h 48 min
